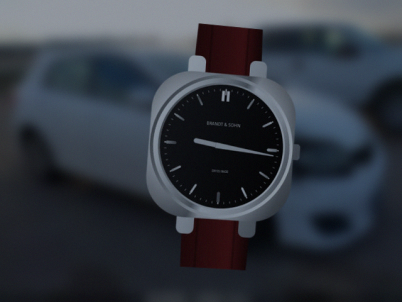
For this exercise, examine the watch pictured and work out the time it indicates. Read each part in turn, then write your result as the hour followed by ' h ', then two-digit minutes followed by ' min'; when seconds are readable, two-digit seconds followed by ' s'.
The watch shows 9 h 16 min
